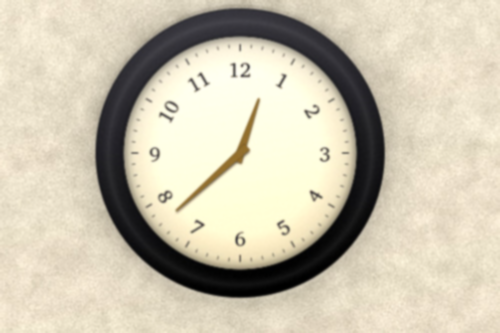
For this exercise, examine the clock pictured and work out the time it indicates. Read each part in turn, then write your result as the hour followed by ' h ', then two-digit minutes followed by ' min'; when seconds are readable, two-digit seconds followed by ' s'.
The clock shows 12 h 38 min
